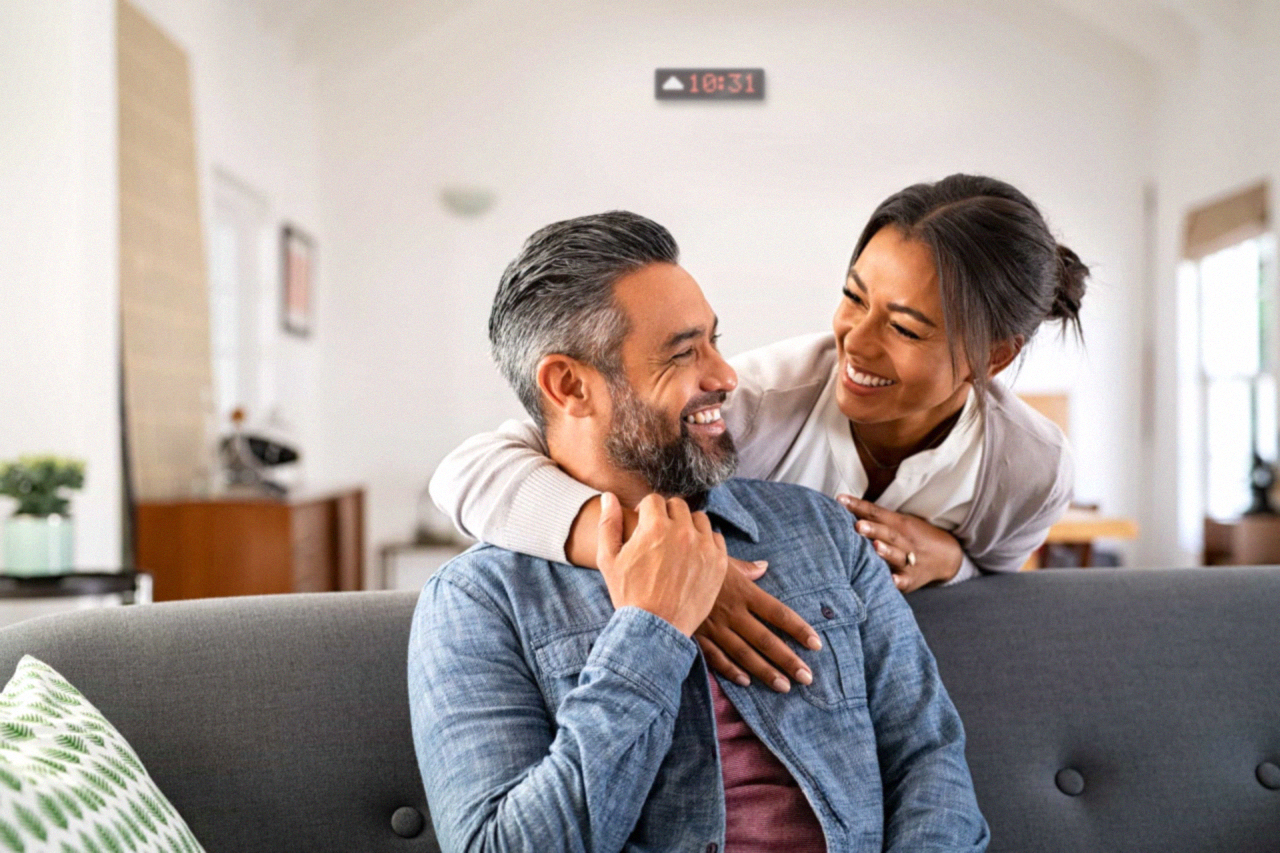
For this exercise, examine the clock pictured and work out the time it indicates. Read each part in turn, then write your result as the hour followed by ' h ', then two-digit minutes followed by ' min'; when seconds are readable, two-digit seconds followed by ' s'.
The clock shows 10 h 31 min
